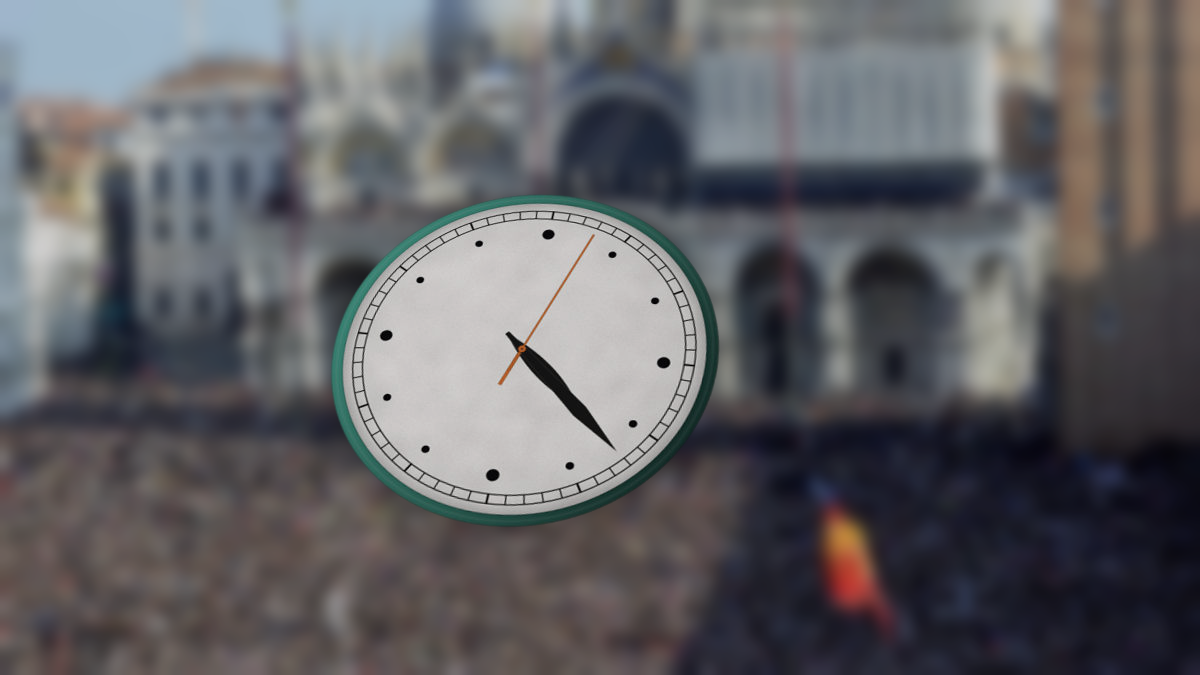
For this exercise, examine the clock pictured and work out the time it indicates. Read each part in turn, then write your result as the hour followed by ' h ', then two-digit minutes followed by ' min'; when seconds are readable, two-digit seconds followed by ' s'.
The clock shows 4 h 22 min 03 s
